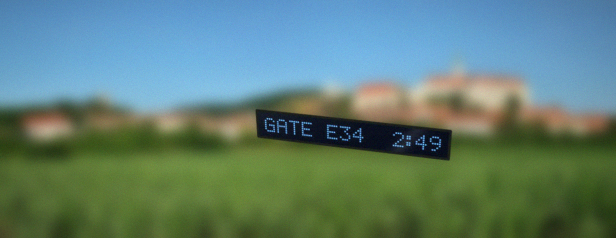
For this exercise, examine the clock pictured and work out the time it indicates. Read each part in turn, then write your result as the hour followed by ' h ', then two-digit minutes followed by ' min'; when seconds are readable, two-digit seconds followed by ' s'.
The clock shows 2 h 49 min
